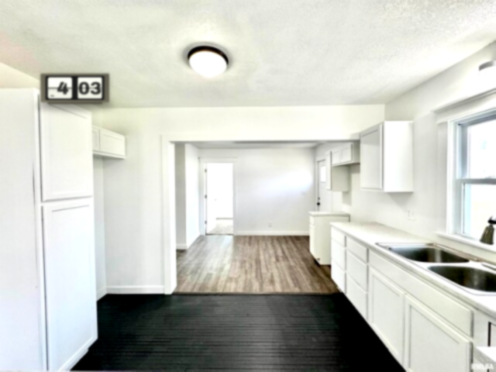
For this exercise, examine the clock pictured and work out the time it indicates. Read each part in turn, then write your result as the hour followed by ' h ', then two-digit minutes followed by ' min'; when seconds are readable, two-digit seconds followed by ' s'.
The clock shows 4 h 03 min
